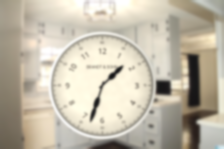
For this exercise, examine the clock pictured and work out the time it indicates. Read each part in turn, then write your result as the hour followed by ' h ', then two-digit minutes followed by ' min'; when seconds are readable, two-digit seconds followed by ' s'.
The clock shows 1 h 33 min
